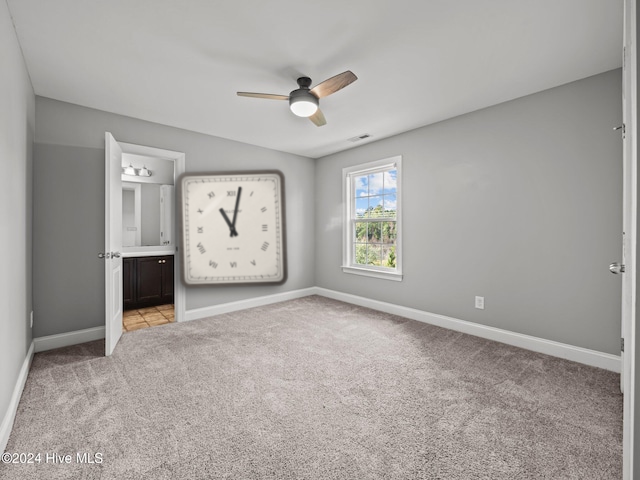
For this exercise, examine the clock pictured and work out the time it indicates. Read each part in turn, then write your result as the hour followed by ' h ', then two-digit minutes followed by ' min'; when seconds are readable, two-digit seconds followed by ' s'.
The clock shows 11 h 02 min
